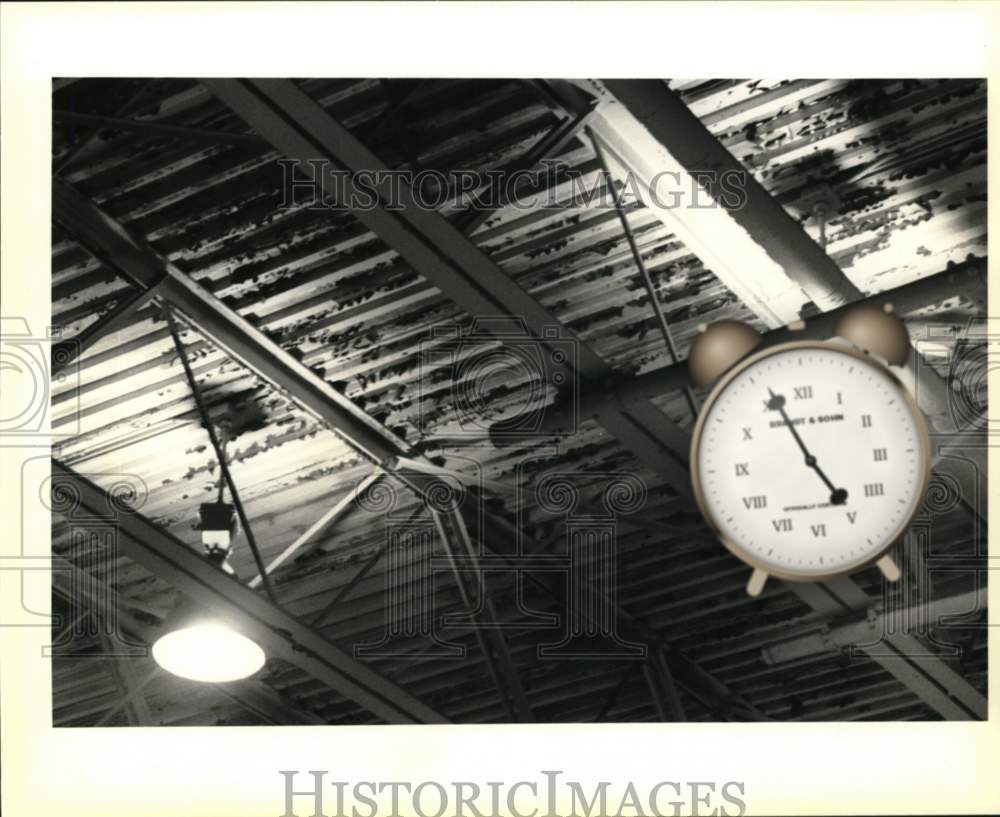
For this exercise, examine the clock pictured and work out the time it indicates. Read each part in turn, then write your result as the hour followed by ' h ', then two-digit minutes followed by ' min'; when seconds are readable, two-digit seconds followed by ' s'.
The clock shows 4 h 56 min
